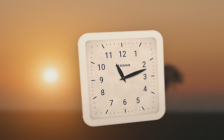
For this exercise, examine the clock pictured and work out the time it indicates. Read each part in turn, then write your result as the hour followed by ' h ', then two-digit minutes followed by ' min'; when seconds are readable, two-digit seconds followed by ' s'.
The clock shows 11 h 12 min
